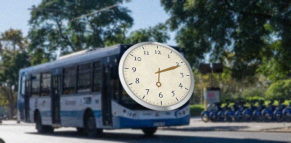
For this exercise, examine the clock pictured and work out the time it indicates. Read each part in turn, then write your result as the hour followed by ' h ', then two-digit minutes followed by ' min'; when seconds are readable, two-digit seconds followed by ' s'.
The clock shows 6 h 11 min
